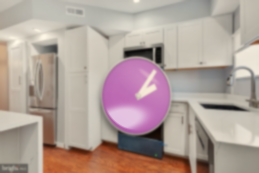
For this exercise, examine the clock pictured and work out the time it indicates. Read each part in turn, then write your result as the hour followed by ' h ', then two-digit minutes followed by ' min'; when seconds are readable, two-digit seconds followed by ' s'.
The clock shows 2 h 06 min
